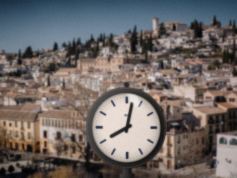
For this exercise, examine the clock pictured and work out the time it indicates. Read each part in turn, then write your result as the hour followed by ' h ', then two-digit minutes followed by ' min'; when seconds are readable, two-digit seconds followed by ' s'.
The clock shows 8 h 02 min
